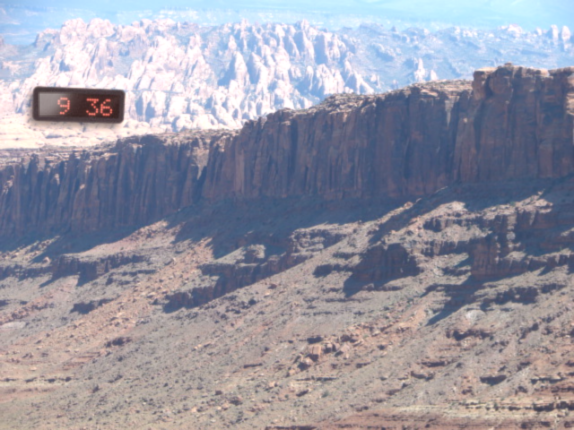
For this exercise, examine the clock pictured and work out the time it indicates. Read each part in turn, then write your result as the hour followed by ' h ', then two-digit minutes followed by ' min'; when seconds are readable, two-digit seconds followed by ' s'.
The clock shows 9 h 36 min
